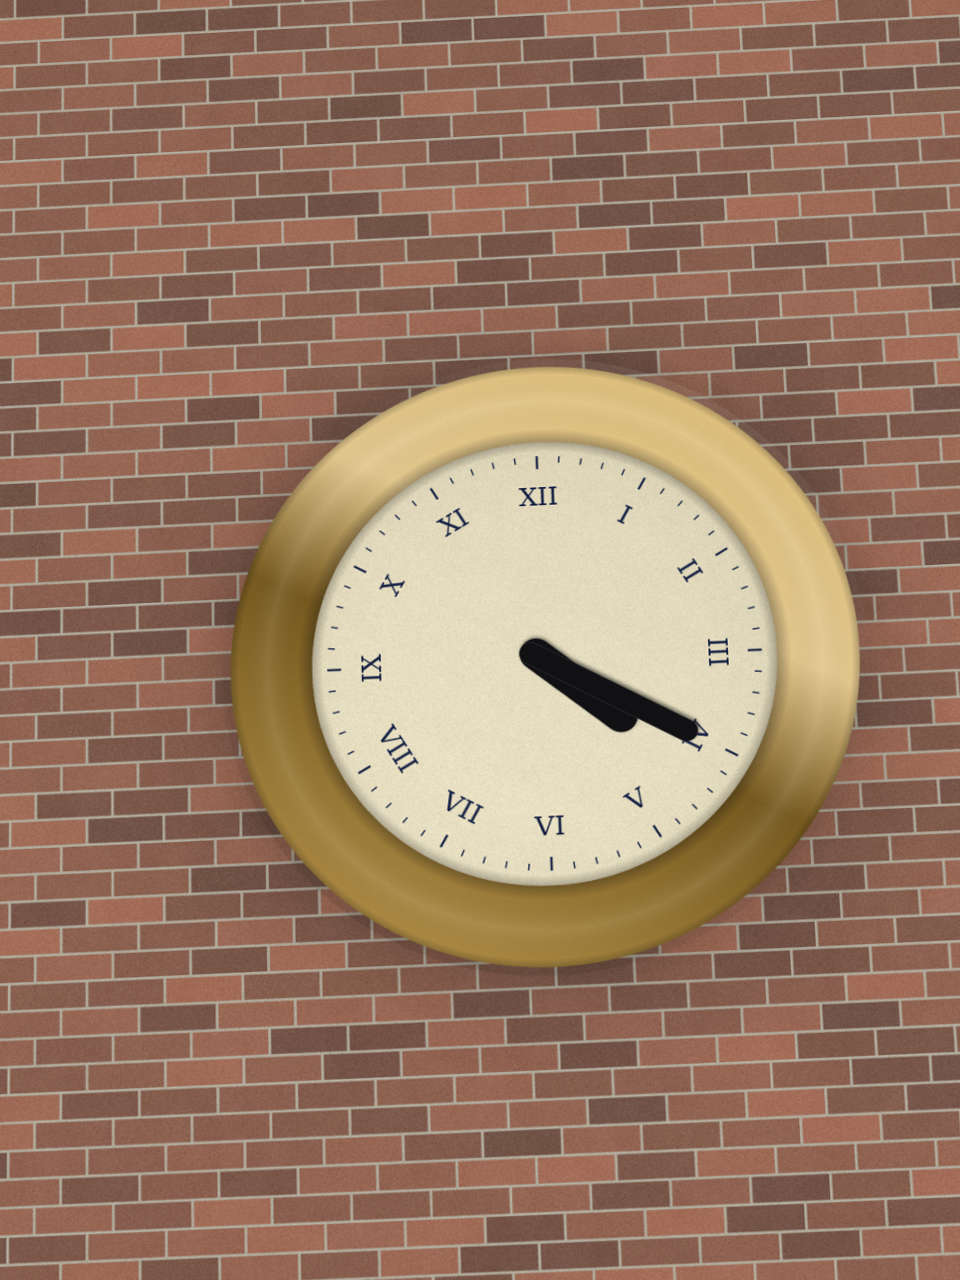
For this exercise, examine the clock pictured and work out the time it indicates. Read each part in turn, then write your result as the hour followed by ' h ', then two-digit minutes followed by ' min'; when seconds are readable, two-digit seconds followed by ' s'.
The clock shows 4 h 20 min
